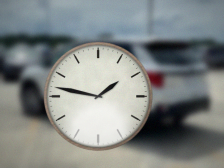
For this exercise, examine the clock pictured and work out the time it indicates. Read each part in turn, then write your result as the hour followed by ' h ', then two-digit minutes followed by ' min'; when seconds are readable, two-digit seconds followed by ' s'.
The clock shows 1 h 47 min
